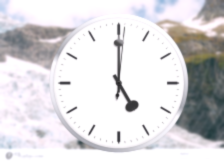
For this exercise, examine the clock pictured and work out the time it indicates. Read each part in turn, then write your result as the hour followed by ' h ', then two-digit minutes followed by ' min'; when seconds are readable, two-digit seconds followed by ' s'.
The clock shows 5 h 00 min 01 s
